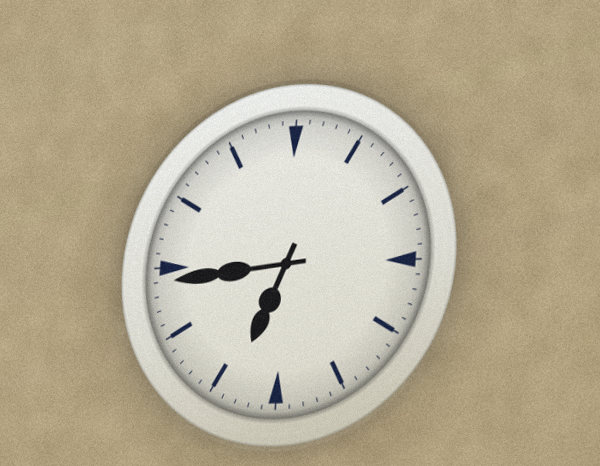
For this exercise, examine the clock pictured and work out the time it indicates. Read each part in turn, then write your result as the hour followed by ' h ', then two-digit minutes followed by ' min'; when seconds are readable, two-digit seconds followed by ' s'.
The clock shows 6 h 44 min
